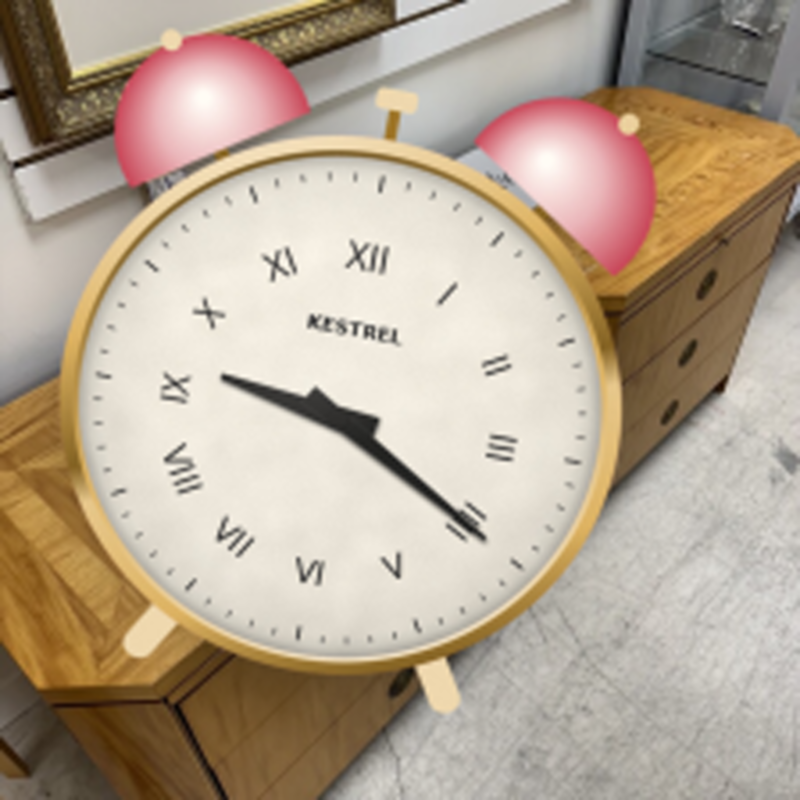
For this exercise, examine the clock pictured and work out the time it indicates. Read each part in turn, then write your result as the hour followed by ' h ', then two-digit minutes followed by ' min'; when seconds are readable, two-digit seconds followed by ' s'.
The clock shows 9 h 20 min
